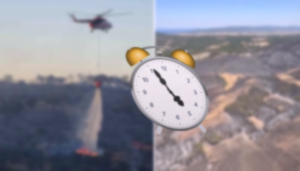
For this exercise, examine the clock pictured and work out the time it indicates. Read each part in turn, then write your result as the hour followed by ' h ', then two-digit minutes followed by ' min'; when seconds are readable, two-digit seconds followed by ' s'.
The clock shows 4 h 56 min
